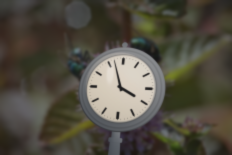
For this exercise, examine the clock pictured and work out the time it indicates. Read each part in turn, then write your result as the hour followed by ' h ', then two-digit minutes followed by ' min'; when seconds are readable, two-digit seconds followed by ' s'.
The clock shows 3 h 57 min
